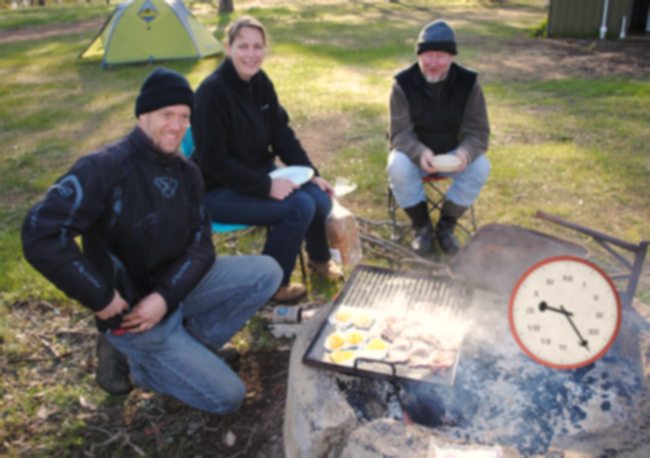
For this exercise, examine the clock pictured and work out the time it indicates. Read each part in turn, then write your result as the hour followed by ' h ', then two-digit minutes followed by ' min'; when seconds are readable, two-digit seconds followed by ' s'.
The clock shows 9 h 24 min
